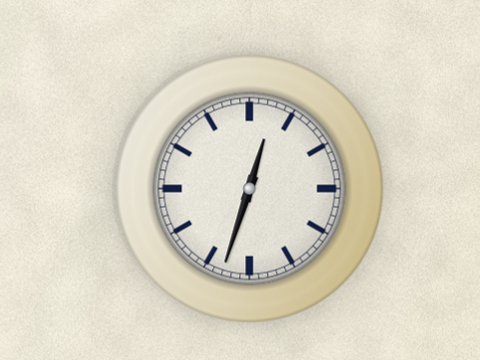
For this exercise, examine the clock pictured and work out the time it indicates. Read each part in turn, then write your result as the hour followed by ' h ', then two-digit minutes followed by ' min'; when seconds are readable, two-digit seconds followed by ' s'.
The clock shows 12 h 33 min
